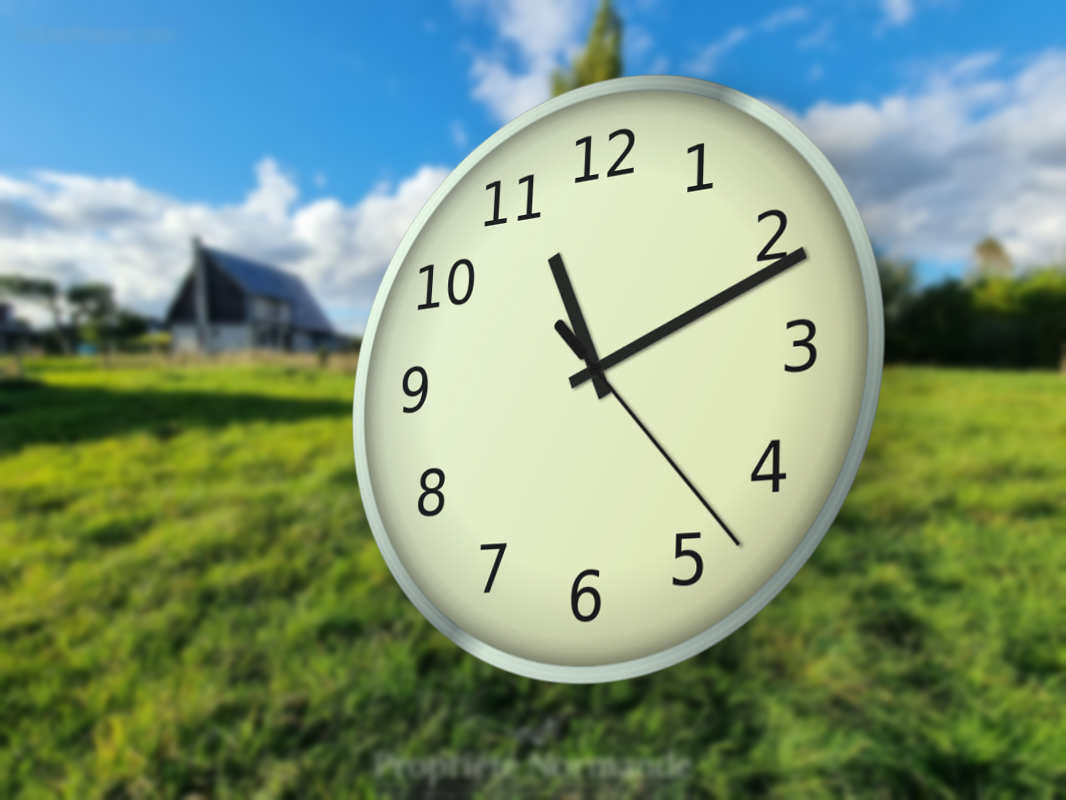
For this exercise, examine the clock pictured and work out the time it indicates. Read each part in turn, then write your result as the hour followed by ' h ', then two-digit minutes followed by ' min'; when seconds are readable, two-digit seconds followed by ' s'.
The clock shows 11 h 11 min 23 s
